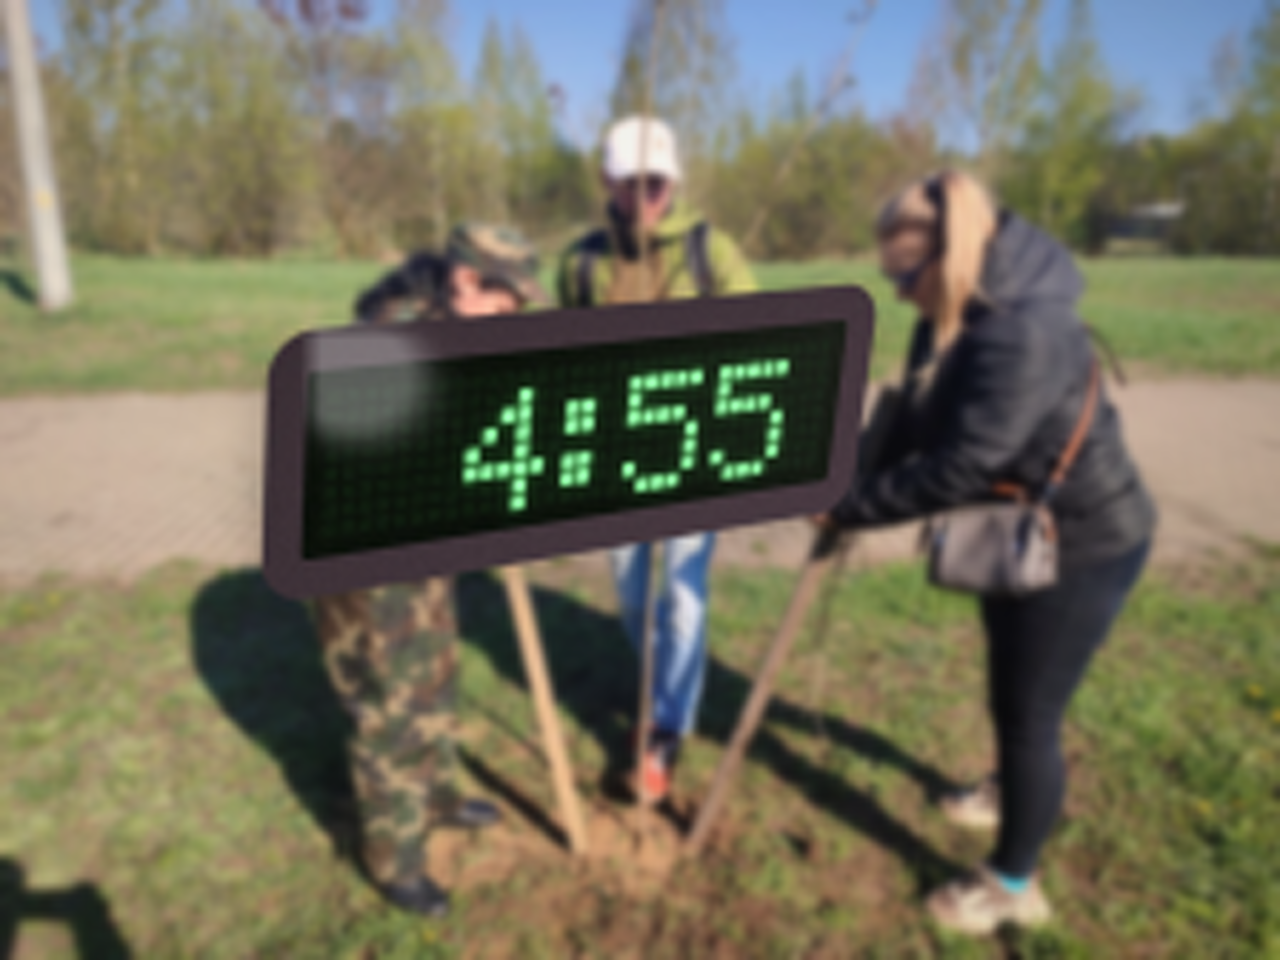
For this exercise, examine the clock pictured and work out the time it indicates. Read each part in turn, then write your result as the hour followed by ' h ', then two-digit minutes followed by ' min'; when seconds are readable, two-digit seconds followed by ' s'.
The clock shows 4 h 55 min
